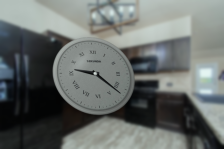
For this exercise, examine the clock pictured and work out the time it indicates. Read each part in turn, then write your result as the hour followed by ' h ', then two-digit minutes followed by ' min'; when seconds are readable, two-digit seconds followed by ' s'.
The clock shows 9 h 22 min
